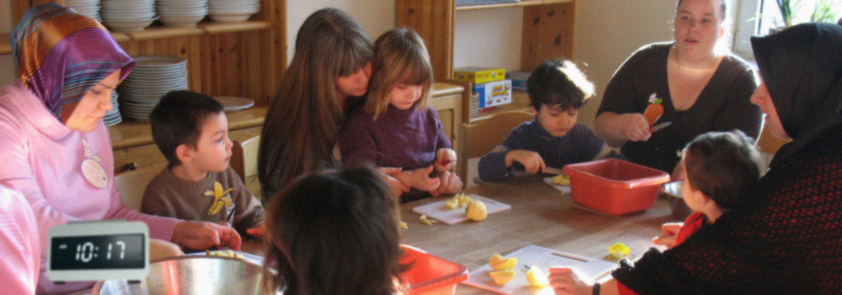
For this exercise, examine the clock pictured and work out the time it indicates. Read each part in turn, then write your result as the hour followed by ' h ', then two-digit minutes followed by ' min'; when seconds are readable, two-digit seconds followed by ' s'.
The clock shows 10 h 17 min
